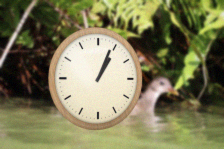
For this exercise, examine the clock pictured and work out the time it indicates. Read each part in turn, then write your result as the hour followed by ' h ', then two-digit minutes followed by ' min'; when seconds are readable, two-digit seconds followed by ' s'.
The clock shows 1 h 04 min
